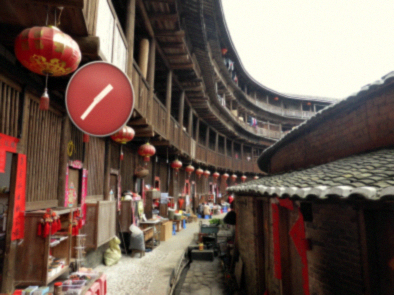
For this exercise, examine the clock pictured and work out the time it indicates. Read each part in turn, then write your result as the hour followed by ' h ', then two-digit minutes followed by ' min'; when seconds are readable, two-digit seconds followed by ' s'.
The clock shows 1 h 37 min
